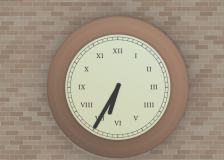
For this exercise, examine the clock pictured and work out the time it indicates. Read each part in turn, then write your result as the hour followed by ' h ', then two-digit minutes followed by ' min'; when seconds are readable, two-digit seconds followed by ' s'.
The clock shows 6 h 35 min
